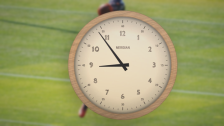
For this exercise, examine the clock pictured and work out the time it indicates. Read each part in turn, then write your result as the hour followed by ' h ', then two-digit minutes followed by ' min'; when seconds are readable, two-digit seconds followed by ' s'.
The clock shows 8 h 54 min
